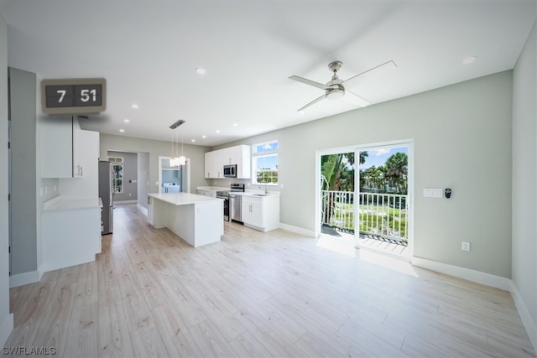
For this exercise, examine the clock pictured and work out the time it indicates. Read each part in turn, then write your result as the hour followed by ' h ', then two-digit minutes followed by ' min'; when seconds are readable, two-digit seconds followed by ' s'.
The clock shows 7 h 51 min
